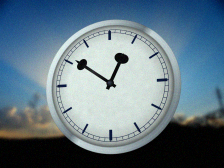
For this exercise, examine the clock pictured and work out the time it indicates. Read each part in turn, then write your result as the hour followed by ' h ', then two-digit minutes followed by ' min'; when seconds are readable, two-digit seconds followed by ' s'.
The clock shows 12 h 51 min
